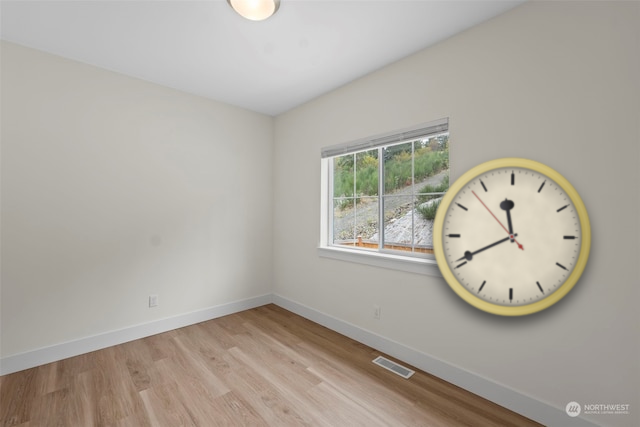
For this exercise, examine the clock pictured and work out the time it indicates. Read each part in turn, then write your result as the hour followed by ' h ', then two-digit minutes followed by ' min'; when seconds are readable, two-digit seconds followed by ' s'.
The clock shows 11 h 40 min 53 s
